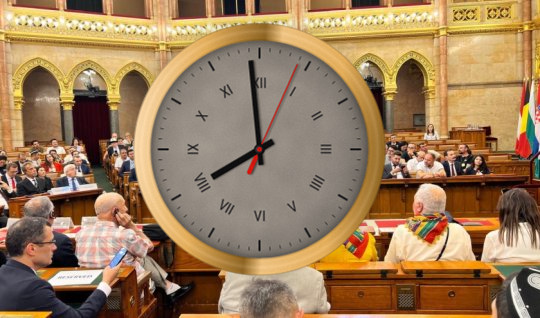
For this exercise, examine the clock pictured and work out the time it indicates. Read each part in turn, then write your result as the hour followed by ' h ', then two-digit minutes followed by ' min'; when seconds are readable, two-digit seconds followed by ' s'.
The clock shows 7 h 59 min 04 s
